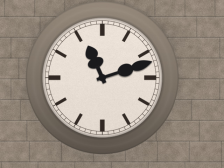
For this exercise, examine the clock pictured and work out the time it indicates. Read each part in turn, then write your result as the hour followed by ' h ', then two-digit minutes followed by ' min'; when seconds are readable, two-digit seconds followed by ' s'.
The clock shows 11 h 12 min
